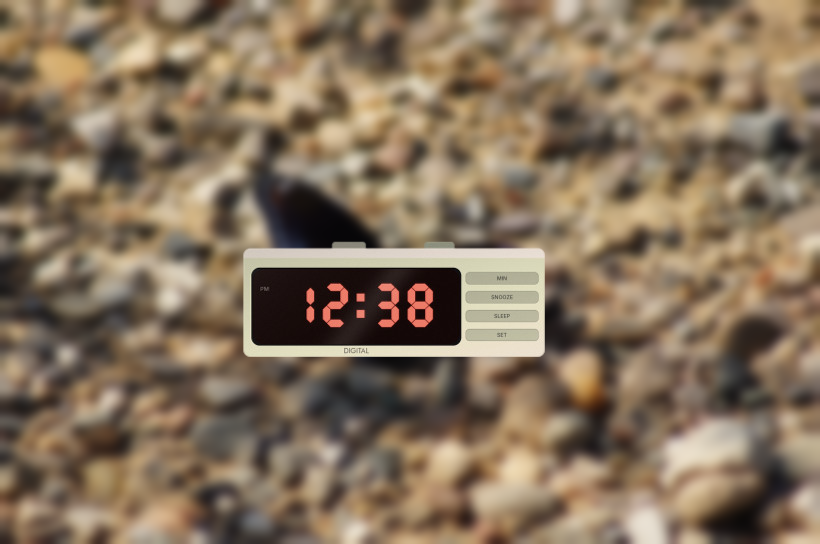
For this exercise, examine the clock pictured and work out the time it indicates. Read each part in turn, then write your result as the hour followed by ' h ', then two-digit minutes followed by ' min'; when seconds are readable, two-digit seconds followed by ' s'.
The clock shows 12 h 38 min
